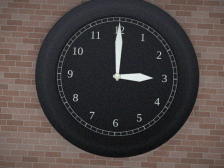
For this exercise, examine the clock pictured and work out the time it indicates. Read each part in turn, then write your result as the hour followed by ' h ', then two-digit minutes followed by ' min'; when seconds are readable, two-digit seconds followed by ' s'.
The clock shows 3 h 00 min
